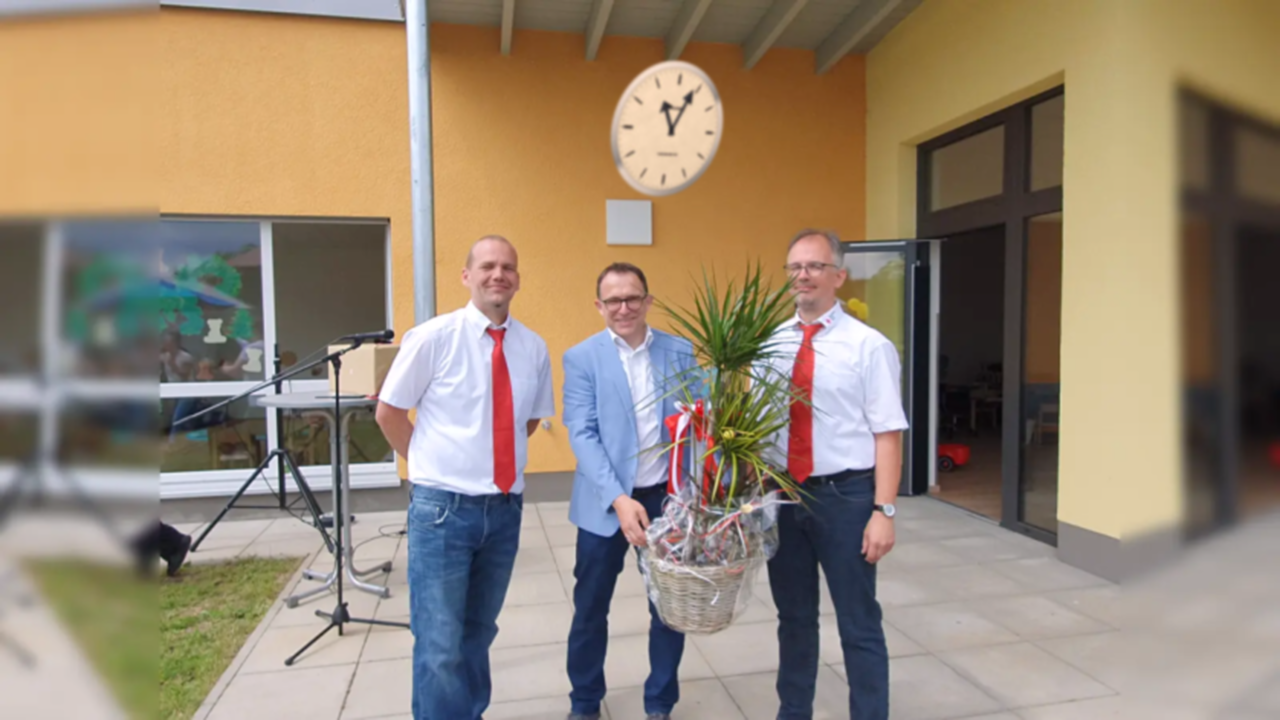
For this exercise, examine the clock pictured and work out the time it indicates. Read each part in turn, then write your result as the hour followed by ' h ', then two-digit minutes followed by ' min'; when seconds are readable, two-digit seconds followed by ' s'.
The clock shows 11 h 04 min
